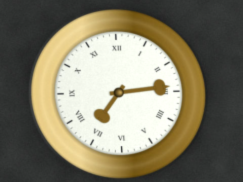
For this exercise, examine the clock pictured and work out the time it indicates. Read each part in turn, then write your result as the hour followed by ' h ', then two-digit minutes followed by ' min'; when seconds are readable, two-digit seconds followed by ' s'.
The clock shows 7 h 14 min
